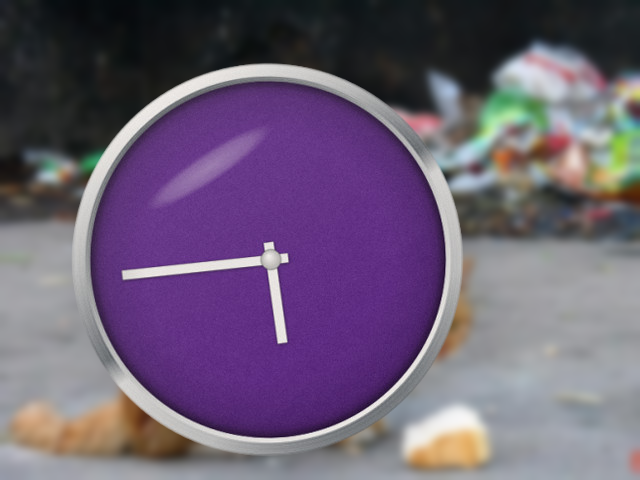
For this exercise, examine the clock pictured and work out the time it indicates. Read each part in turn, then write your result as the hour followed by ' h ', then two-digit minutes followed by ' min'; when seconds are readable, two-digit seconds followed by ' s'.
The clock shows 5 h 44 min
